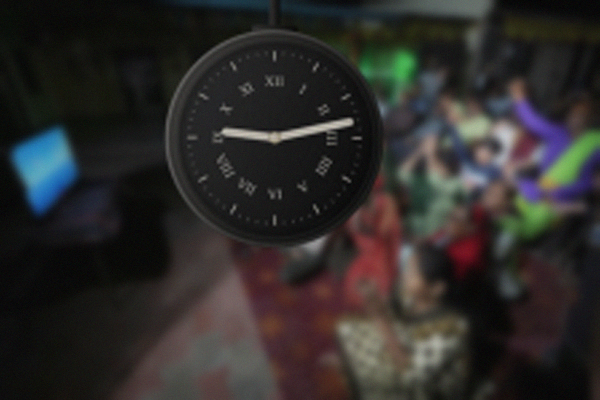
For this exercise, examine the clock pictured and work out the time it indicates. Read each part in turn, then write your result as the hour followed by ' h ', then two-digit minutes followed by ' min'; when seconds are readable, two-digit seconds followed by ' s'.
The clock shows 9 h 13 min
